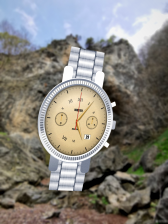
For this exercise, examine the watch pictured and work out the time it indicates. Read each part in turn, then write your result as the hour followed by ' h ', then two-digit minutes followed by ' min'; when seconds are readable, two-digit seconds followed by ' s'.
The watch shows 5 h 06 min
